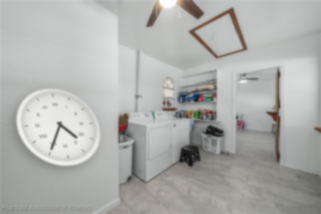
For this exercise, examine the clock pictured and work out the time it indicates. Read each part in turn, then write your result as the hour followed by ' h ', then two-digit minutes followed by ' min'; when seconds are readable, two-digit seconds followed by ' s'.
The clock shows 4 h 35 min
